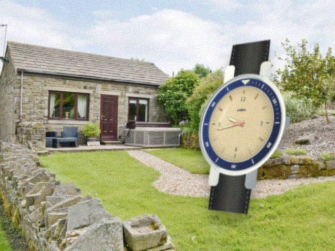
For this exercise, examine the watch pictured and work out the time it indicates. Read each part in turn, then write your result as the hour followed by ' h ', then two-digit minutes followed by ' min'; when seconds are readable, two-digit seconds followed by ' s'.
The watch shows 9 h 43 min
